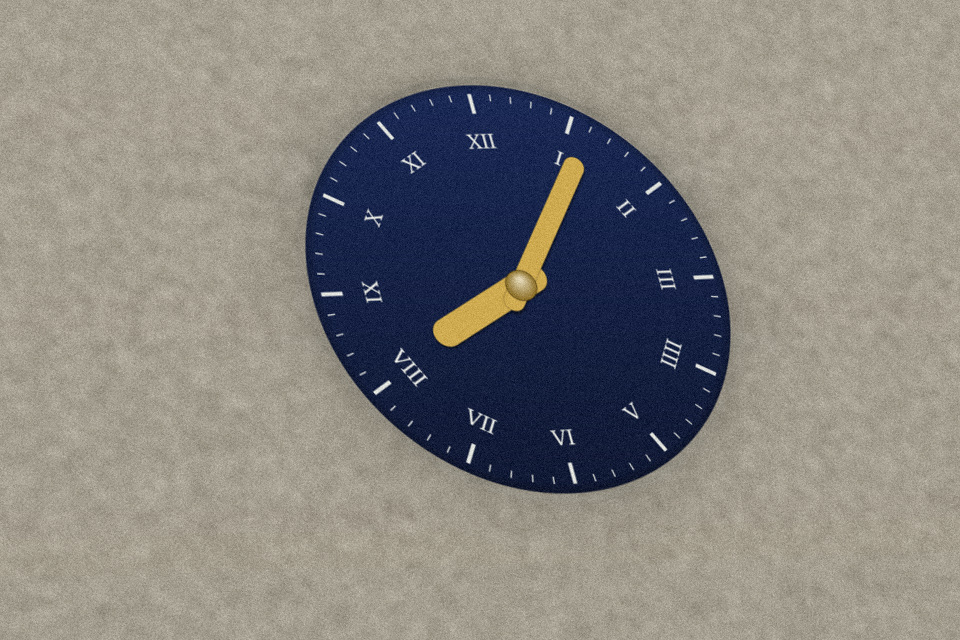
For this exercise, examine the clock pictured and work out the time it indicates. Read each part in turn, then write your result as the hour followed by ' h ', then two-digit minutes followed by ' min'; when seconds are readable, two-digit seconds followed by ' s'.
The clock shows 8 h 06 min
